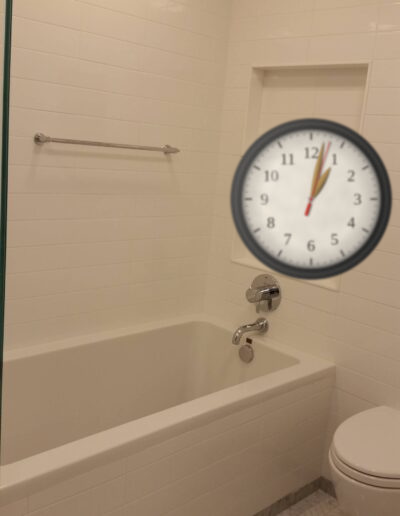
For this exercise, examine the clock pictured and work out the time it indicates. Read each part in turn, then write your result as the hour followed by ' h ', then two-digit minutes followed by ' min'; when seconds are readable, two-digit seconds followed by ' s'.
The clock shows 1 h 02 min 03 s
